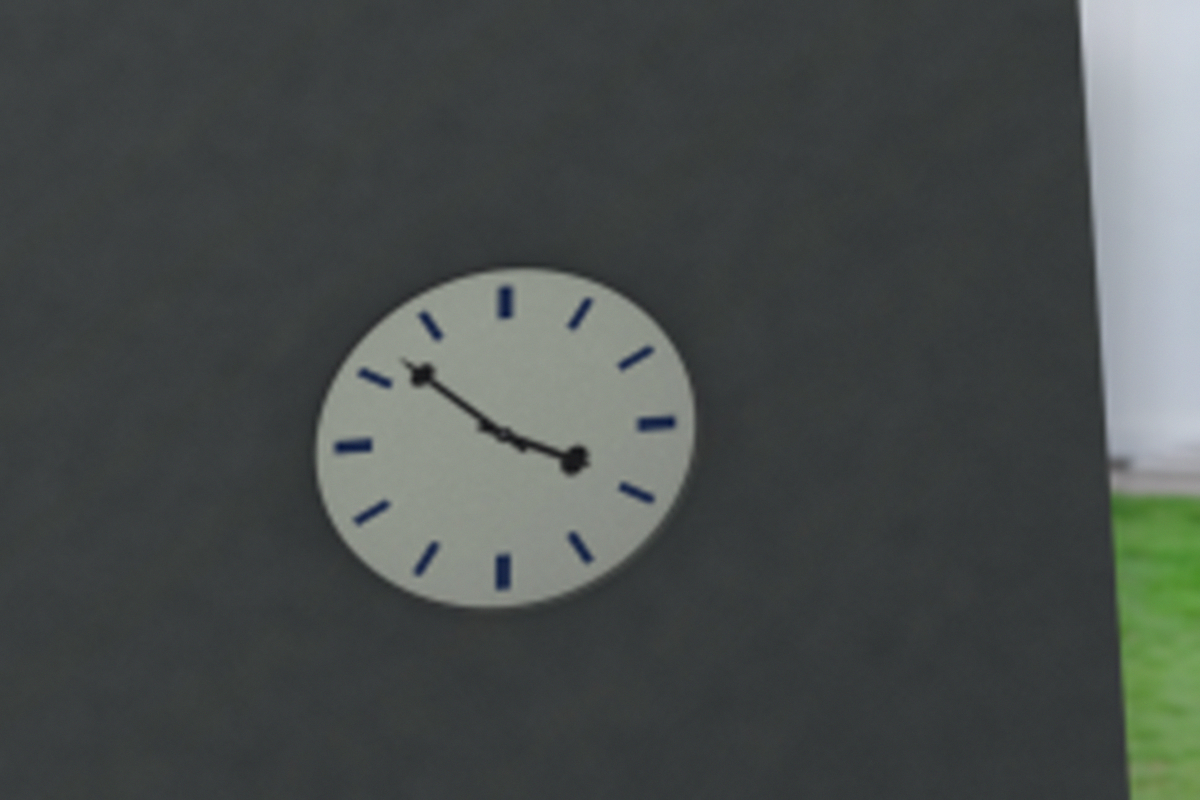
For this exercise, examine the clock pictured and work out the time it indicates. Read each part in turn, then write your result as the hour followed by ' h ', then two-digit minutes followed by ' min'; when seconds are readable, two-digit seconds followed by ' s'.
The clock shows 3 h 52 min
